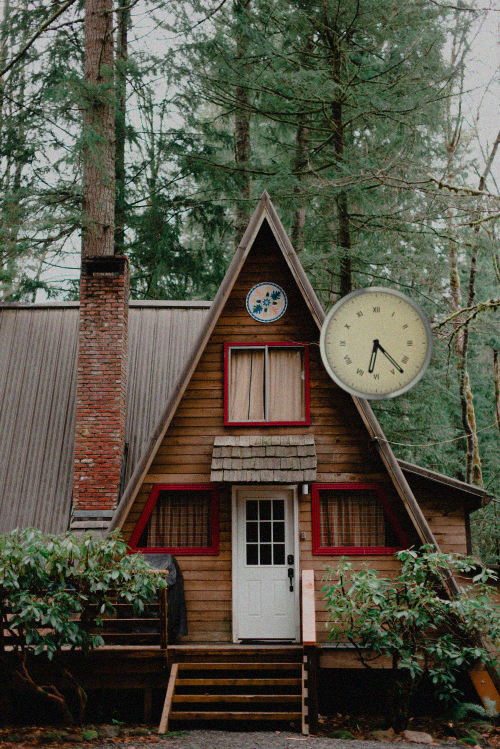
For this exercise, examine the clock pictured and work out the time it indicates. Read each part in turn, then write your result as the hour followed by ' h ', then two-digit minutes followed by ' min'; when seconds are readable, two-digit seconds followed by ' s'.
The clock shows 6 h 23 min
